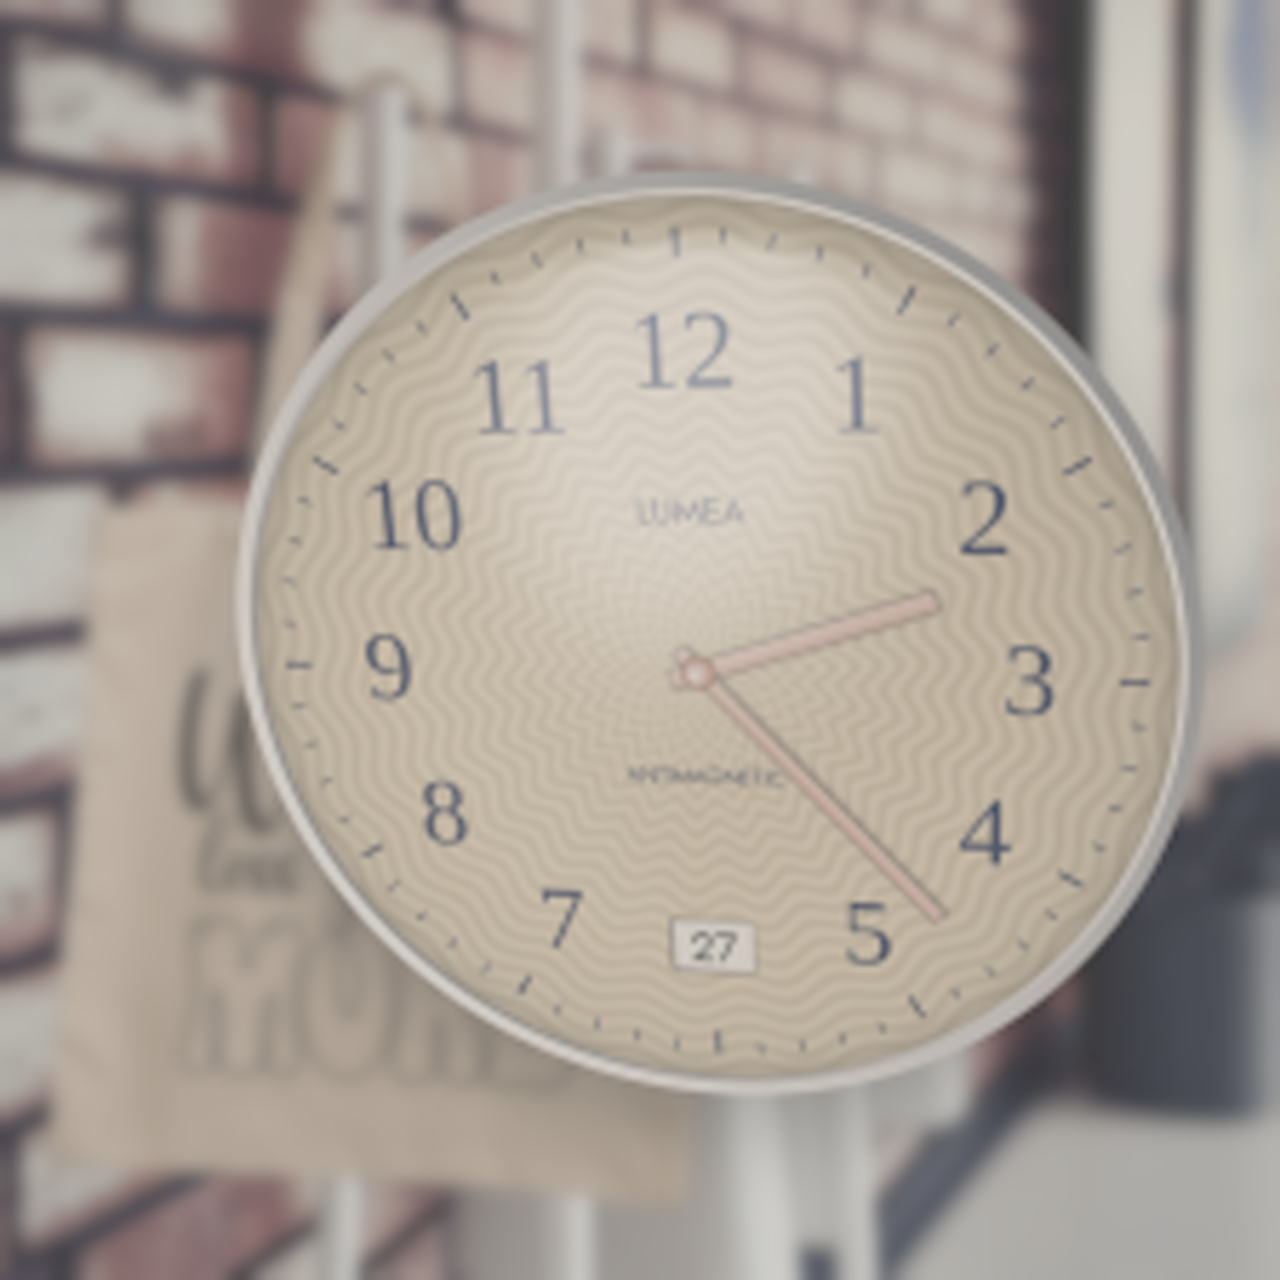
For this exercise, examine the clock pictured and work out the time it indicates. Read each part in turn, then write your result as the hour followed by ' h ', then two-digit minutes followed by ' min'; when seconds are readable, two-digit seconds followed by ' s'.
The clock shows 2 h 23 min
